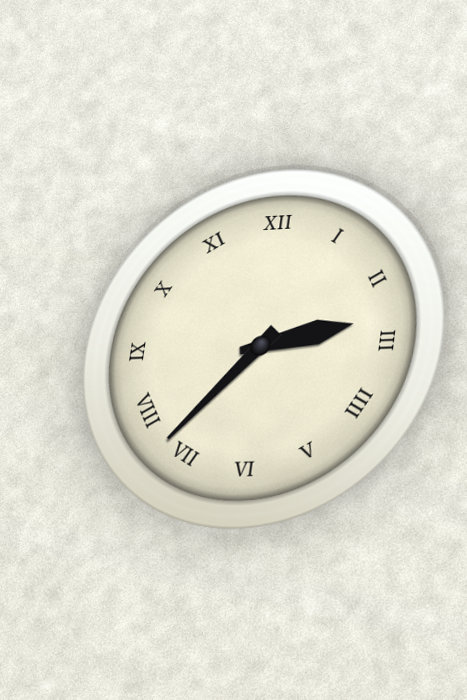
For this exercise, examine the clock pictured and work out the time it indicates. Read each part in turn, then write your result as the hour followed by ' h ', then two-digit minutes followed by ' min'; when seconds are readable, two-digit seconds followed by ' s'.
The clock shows 2 h 37 min
